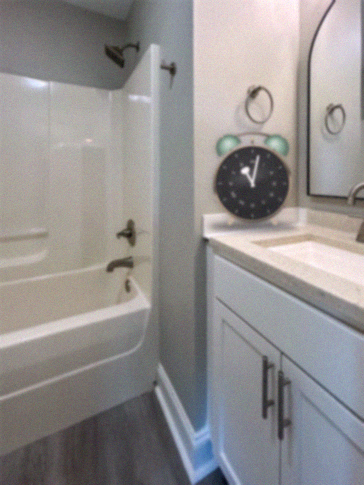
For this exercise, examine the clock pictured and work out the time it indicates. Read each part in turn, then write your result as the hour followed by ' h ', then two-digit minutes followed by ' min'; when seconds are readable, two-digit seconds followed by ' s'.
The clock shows 11 h 02 min
